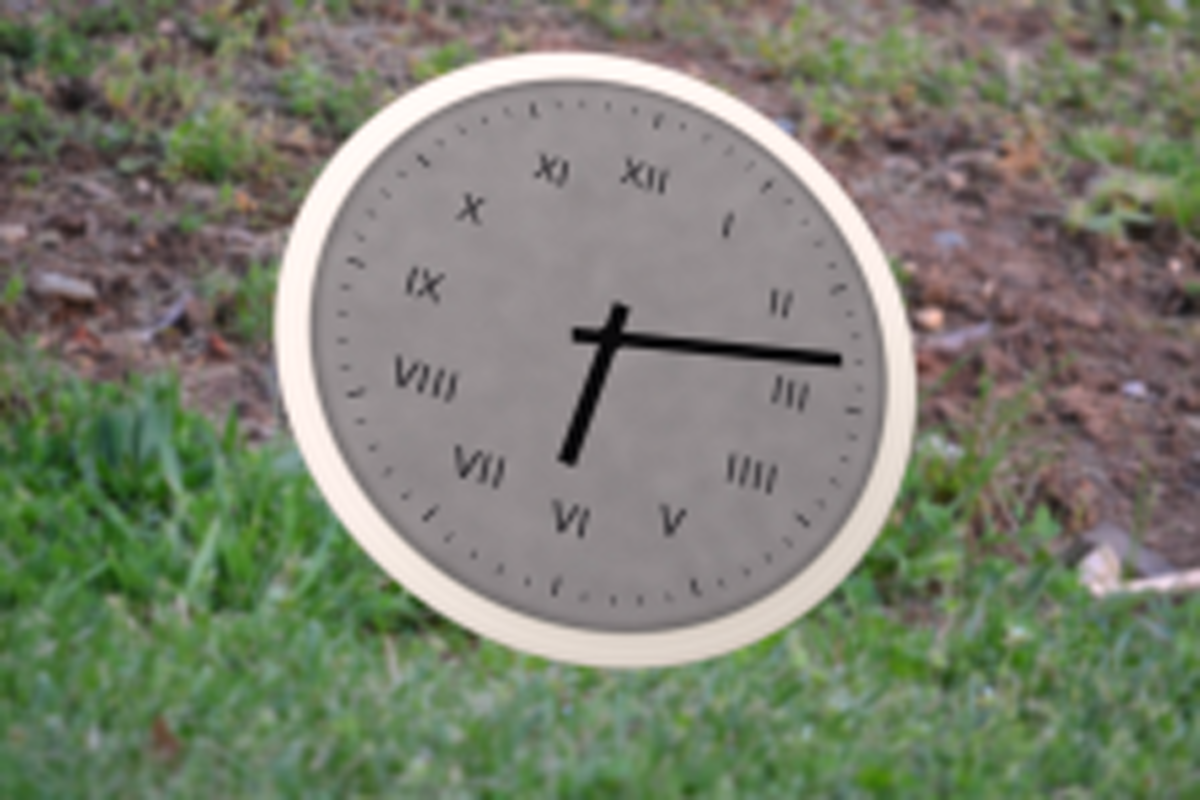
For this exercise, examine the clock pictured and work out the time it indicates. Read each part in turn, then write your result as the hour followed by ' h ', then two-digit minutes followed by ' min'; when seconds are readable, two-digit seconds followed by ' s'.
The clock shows 6 h 13 min
